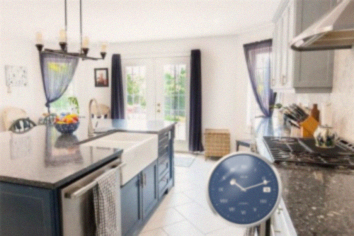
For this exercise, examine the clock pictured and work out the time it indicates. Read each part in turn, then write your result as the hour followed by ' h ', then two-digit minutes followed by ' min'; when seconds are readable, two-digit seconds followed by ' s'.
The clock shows 10 h 12 min
